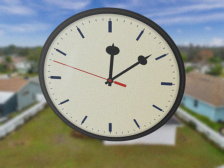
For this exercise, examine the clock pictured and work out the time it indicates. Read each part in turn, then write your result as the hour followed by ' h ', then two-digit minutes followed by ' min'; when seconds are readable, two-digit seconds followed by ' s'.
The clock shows 12 h 08 min 48 s
